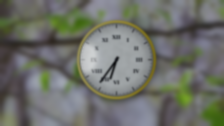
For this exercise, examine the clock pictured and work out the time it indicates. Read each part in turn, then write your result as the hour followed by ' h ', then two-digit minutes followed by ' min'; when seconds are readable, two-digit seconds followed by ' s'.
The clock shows 6 h 36 min
